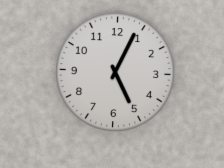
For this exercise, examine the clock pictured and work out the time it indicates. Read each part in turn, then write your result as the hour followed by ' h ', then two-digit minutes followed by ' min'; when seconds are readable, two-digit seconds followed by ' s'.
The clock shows 5 h 04 min
